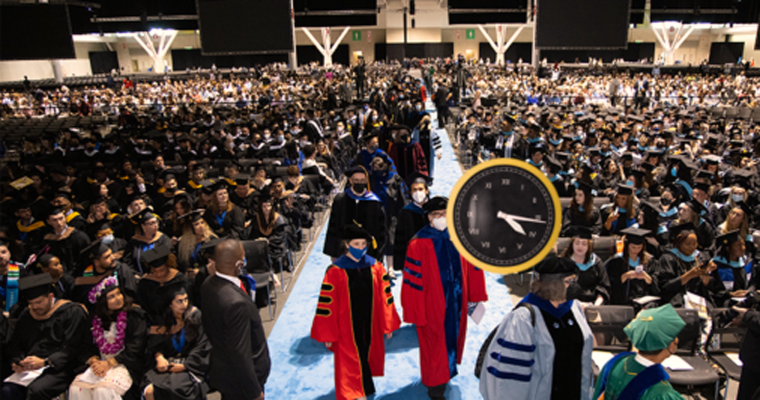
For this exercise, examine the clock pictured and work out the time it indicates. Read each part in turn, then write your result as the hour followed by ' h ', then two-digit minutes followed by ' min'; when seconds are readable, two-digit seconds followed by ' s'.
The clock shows 4 h 16 min
